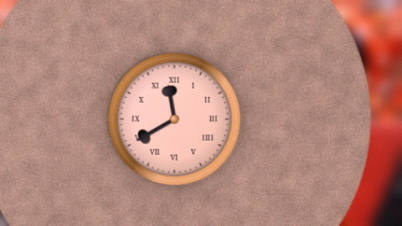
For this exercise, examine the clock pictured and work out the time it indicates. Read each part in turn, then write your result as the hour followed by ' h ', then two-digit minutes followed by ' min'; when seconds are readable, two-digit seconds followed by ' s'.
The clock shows 11 h 40 min
